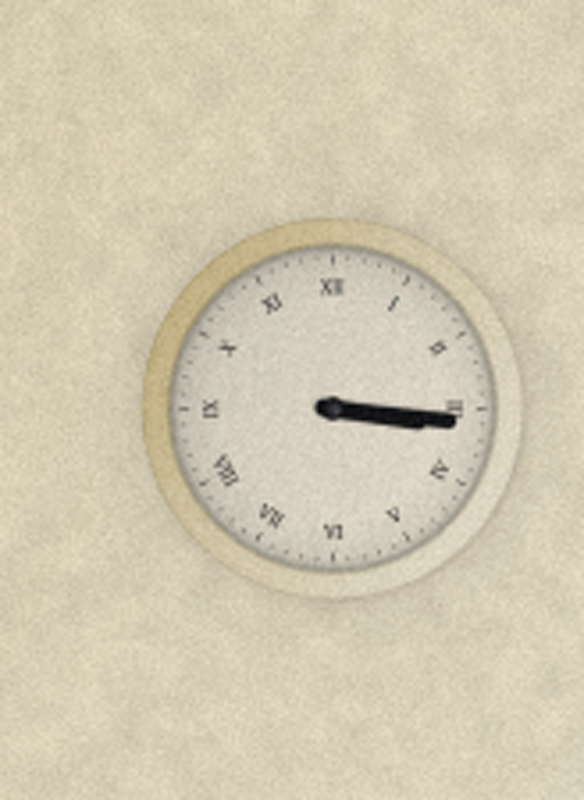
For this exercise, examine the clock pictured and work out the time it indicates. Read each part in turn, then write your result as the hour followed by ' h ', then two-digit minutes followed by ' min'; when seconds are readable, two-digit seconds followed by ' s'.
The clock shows 3 h 16 min
